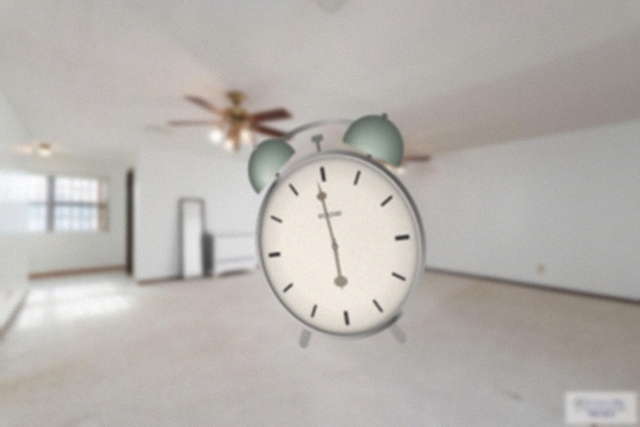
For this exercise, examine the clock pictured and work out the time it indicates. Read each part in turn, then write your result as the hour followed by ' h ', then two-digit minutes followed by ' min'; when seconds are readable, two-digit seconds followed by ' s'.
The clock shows 5 h 59 min
